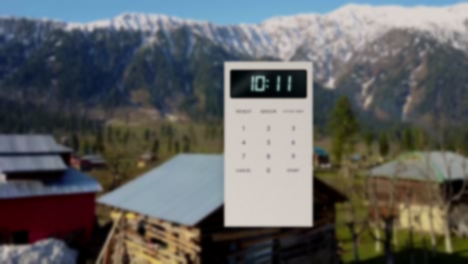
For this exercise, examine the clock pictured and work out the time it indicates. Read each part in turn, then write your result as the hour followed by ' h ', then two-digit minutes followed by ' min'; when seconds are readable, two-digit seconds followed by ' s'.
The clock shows 10 h 11 min
